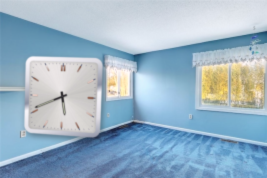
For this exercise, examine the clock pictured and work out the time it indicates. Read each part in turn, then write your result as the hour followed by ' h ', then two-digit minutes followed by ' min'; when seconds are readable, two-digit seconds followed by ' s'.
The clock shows 5 h 41 min
